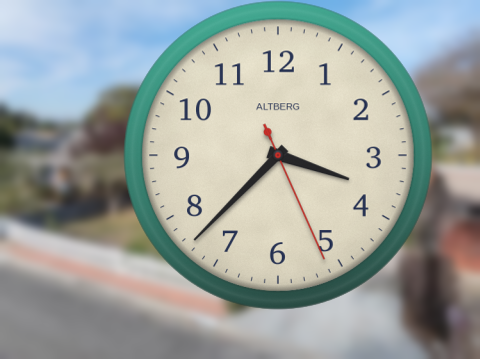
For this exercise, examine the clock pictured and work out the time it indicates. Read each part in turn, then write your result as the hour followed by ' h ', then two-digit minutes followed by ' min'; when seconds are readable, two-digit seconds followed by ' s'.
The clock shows 3 h 37 min 26 s
